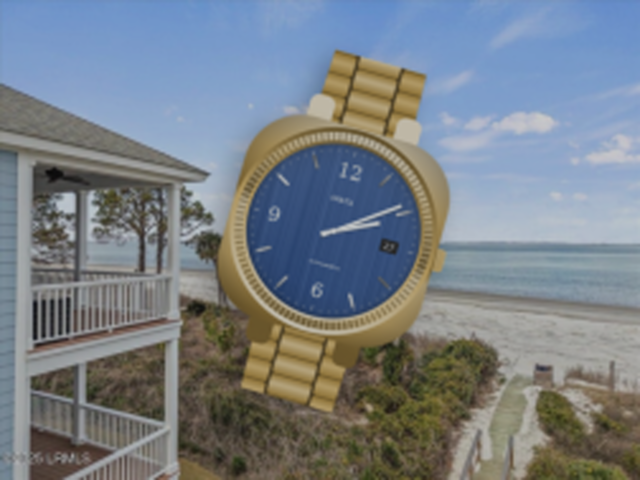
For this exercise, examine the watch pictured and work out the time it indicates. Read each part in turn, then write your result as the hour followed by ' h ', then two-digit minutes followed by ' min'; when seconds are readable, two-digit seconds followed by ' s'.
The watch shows 2 h 09 min
